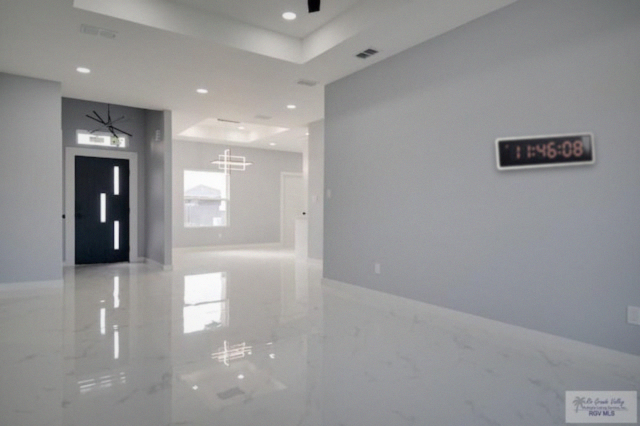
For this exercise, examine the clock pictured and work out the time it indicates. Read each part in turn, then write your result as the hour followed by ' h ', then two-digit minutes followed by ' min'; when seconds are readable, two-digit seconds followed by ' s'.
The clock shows 11 h 46 min 08 s
